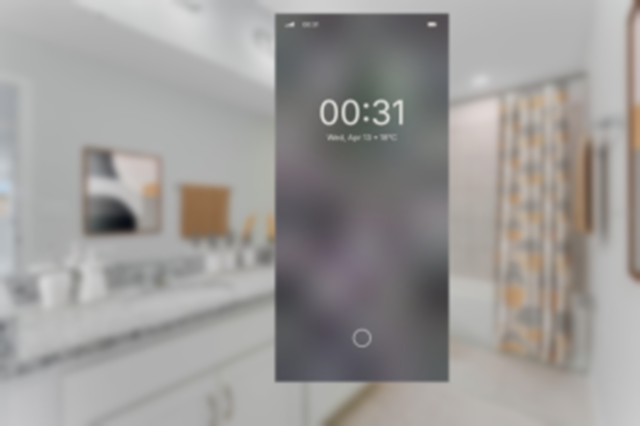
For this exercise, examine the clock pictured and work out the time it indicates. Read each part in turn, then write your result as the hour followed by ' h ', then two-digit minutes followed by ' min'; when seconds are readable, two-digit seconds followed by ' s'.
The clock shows 0 h 31 min
